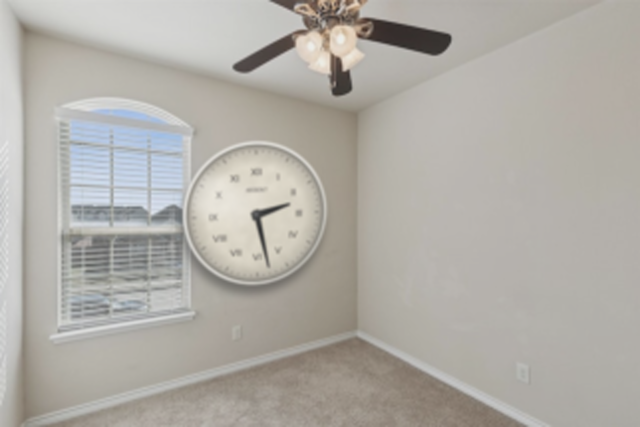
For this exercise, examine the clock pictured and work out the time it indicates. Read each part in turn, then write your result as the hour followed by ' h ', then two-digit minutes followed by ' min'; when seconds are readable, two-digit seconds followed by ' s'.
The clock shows 2 h 28 min
